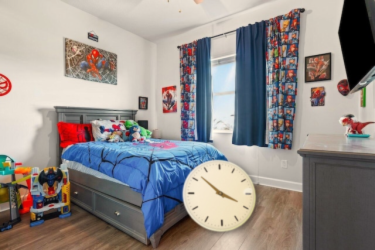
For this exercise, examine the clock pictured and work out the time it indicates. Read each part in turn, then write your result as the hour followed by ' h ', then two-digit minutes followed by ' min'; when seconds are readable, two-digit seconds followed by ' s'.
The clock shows 3 h 52 min
